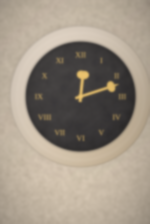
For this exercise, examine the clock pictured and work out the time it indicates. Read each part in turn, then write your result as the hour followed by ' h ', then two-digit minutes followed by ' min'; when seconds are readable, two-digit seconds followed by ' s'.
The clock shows 12 h 12 min
